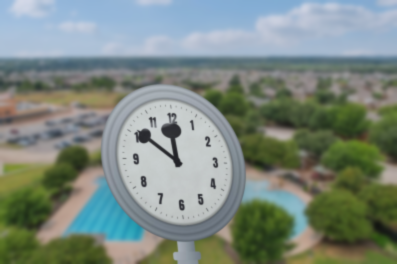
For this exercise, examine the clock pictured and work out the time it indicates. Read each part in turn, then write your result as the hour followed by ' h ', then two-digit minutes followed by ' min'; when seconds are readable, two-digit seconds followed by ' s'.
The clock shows 11 h 51 min
